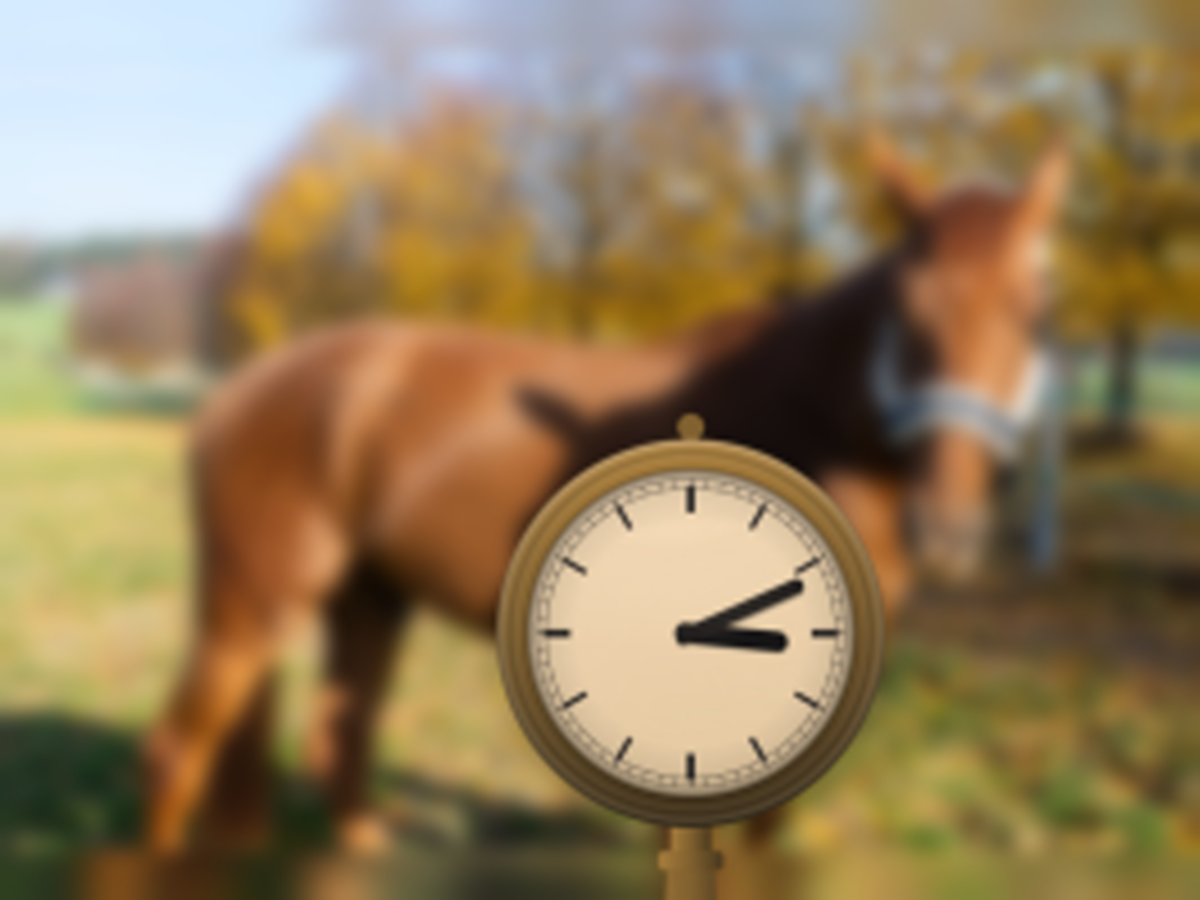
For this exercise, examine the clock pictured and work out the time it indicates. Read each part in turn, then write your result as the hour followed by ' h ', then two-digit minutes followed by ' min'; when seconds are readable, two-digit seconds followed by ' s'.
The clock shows 3 h 11 min
